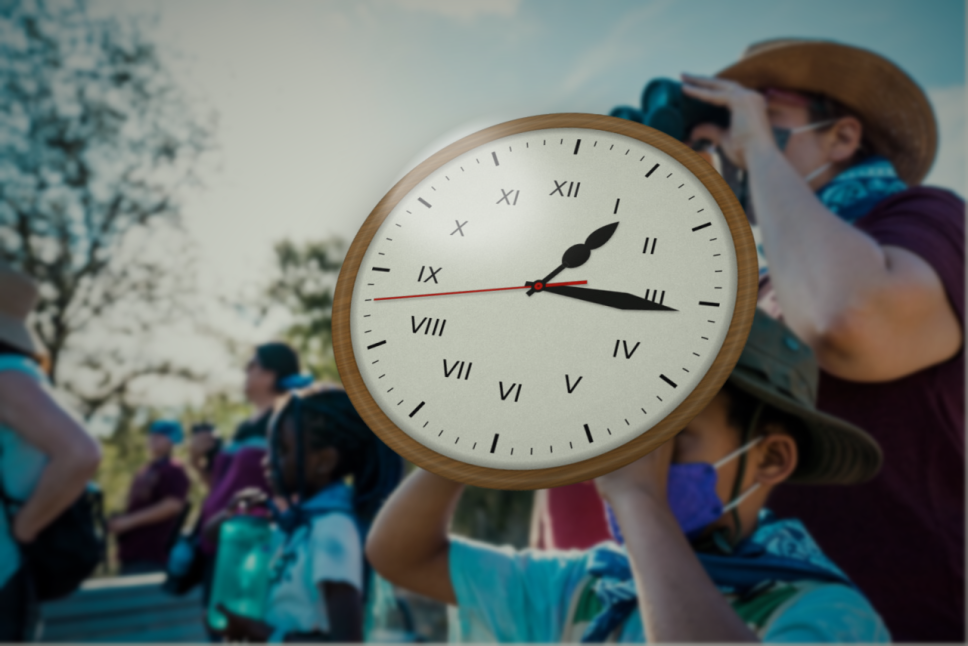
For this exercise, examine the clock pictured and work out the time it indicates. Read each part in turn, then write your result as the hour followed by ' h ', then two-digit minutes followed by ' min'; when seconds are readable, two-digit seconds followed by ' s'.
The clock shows 1 h 15 min 43 s
